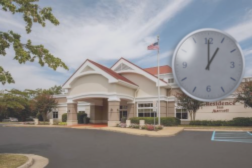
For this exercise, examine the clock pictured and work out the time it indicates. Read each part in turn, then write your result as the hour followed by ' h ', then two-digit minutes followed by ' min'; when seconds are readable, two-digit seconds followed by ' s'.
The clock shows 1 h 00 min
